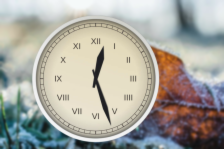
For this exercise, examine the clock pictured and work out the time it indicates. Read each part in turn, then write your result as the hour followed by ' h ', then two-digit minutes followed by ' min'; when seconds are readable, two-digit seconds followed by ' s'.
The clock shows 12 h 27 min
